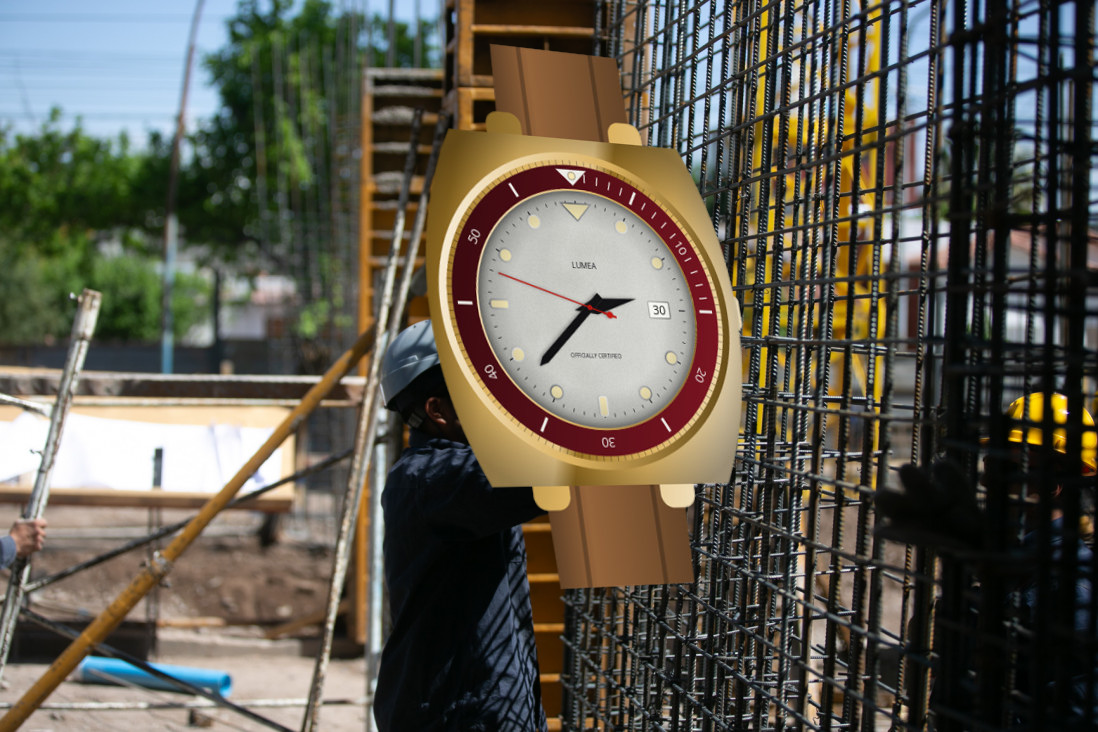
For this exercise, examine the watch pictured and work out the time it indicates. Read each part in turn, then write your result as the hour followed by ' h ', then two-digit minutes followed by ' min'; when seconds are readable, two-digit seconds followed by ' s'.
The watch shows 2 h 37 min 48 s
